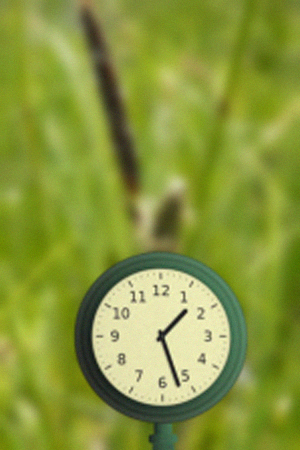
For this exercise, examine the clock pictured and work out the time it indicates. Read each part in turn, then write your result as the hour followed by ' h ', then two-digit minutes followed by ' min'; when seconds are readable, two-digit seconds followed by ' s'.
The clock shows 1 h 27 min
